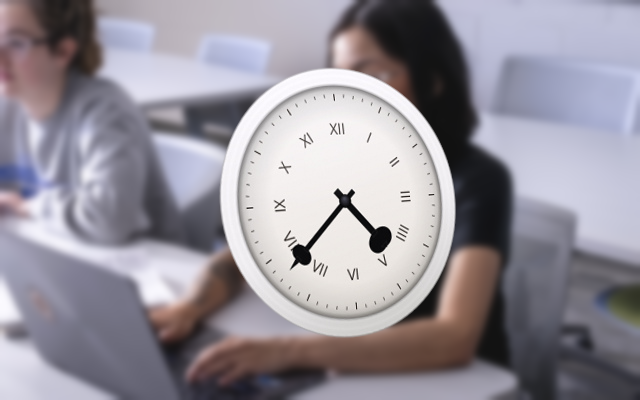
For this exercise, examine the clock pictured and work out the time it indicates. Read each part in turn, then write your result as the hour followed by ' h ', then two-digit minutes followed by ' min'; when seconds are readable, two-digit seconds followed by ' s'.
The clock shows 4 h 38 min
